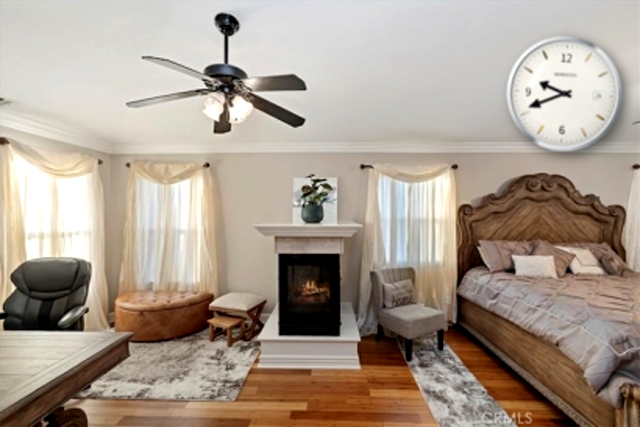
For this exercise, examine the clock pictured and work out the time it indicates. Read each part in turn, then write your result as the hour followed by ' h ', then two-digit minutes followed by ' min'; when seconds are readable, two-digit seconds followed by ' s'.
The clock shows 9 h 41 min
